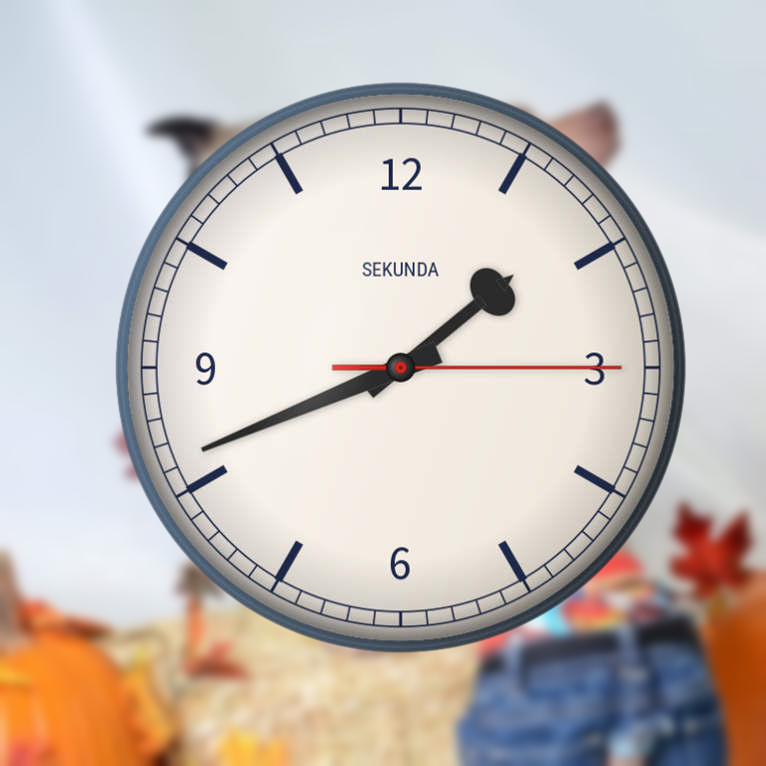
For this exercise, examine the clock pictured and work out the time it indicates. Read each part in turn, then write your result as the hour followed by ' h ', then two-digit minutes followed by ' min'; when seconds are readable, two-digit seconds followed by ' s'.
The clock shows 1 h 41 min 15 s
